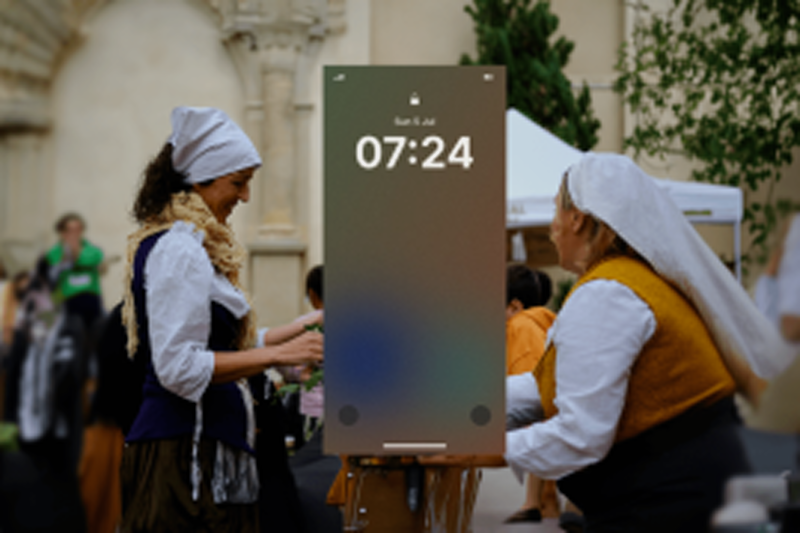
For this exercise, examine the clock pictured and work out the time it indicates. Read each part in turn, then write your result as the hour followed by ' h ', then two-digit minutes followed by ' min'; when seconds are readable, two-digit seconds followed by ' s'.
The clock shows 7 h 24 min
